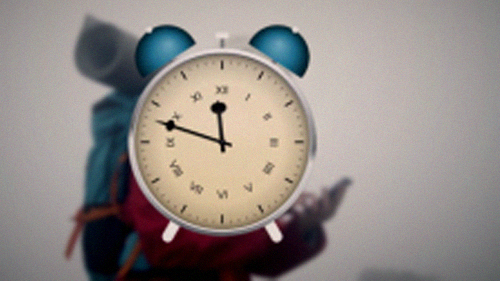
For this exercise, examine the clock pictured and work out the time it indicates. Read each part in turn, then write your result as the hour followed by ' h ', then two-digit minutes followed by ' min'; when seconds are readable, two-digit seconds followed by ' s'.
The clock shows 11 h 48 min
